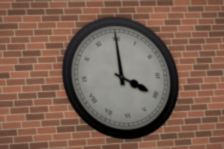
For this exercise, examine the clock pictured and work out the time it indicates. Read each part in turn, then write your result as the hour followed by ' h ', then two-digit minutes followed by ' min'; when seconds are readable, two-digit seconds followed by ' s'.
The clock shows 4 h 00 min
